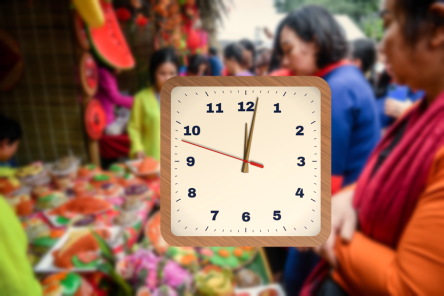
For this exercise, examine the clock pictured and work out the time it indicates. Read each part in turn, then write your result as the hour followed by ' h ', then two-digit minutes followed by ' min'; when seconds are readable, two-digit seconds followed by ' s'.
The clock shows 12 h 01 min 48 s
